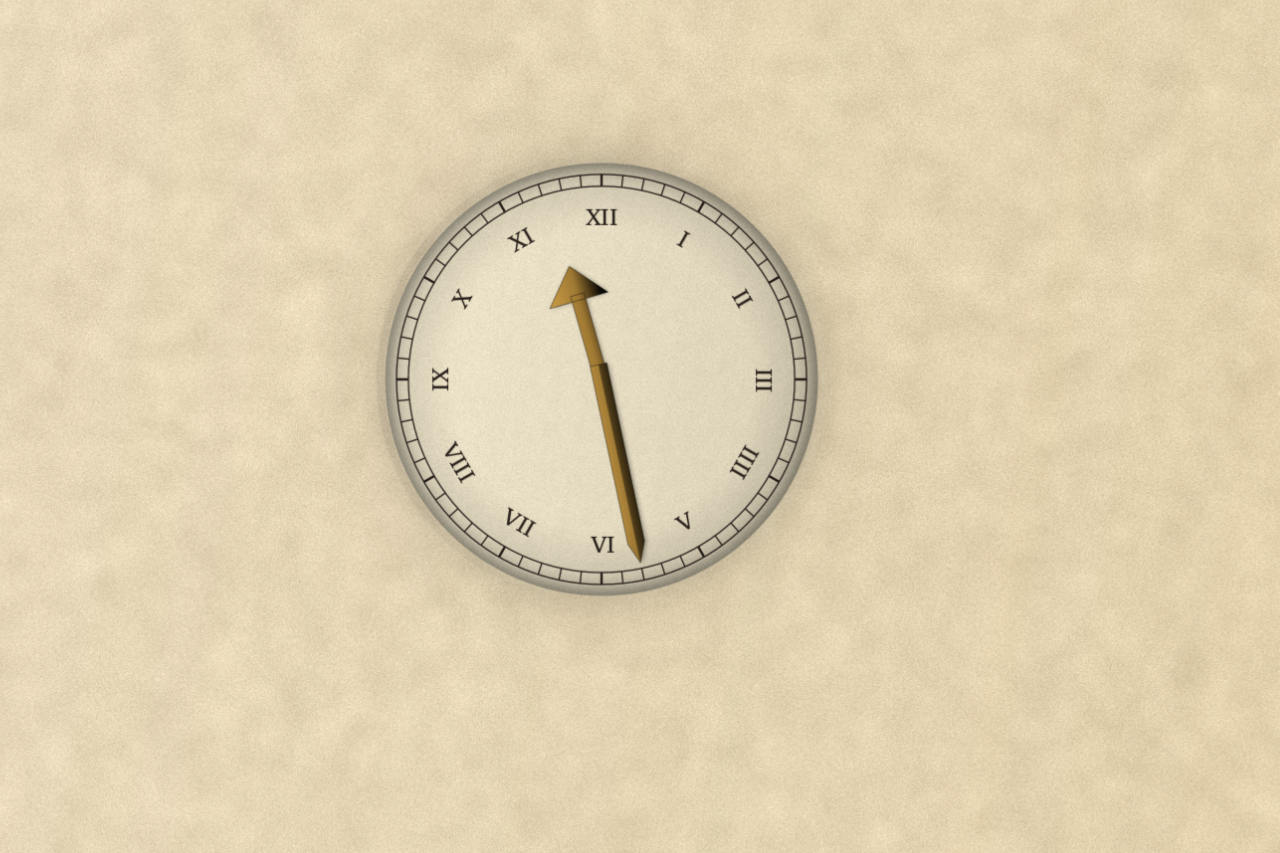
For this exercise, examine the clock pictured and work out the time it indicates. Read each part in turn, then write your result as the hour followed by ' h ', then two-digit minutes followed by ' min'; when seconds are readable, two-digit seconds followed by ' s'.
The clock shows 11 h 28 min
